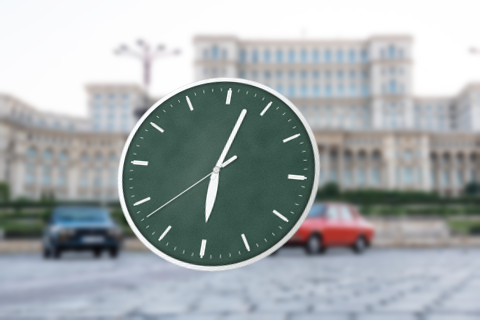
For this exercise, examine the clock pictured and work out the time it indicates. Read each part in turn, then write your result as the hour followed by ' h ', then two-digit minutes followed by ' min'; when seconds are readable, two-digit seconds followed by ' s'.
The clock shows 6 h 02 min 38 s
